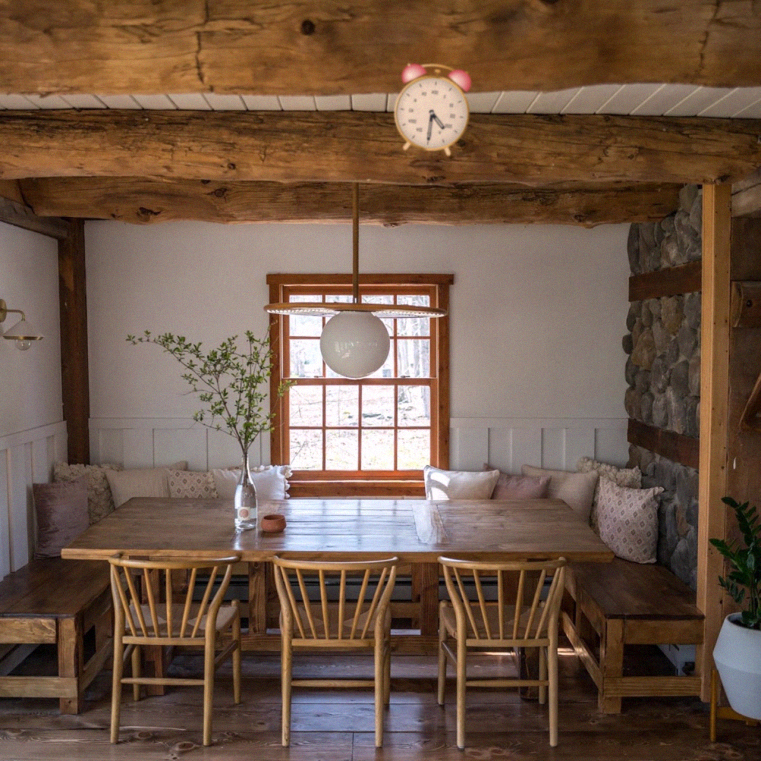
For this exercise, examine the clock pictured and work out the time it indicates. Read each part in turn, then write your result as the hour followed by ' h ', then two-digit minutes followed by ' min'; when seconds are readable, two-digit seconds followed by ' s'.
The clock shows 4 h 30 min
